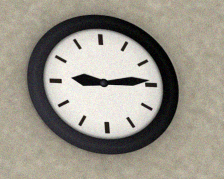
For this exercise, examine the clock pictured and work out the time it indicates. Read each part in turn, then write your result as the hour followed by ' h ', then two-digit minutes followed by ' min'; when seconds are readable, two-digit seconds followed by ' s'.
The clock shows 9 h 14 min
